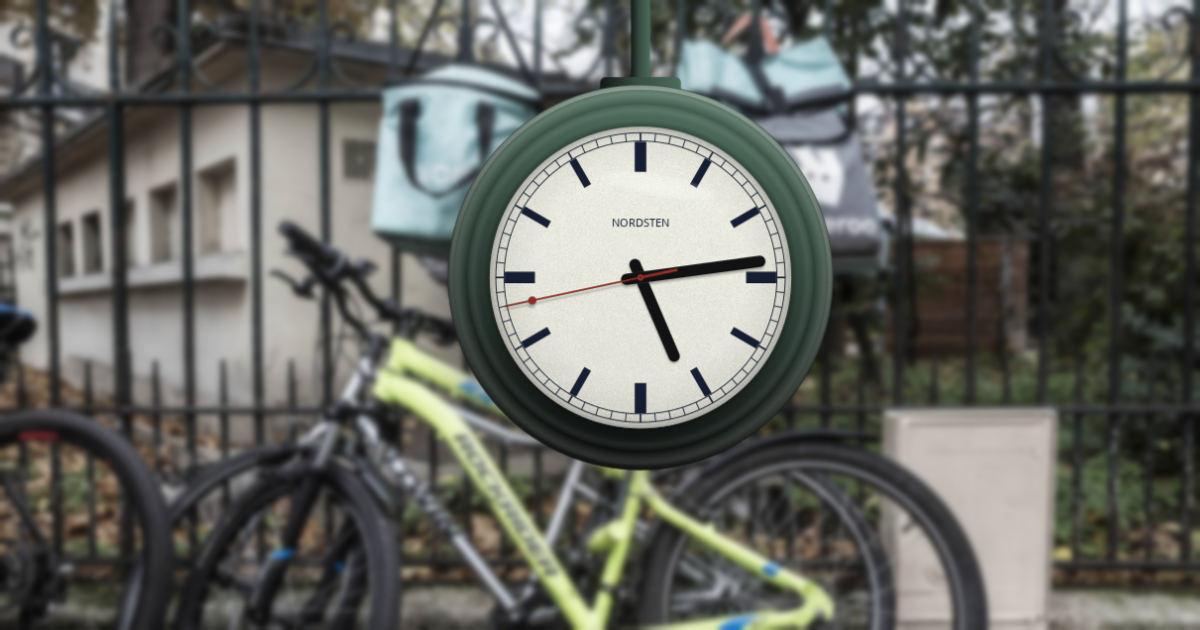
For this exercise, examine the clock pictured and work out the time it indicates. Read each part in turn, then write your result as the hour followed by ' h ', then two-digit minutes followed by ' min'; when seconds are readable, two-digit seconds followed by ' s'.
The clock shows 5 h 13 min 43 s
